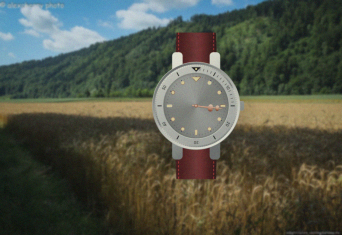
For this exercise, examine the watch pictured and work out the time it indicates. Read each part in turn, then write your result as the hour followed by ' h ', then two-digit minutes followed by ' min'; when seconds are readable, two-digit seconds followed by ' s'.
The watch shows 3 h 16 min
